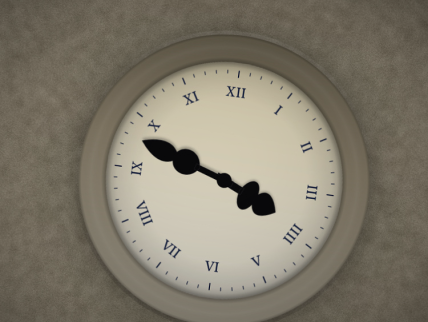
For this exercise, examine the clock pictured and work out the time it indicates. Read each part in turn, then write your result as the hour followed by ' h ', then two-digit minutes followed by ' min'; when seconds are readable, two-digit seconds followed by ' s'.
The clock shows 3 h 48 min
